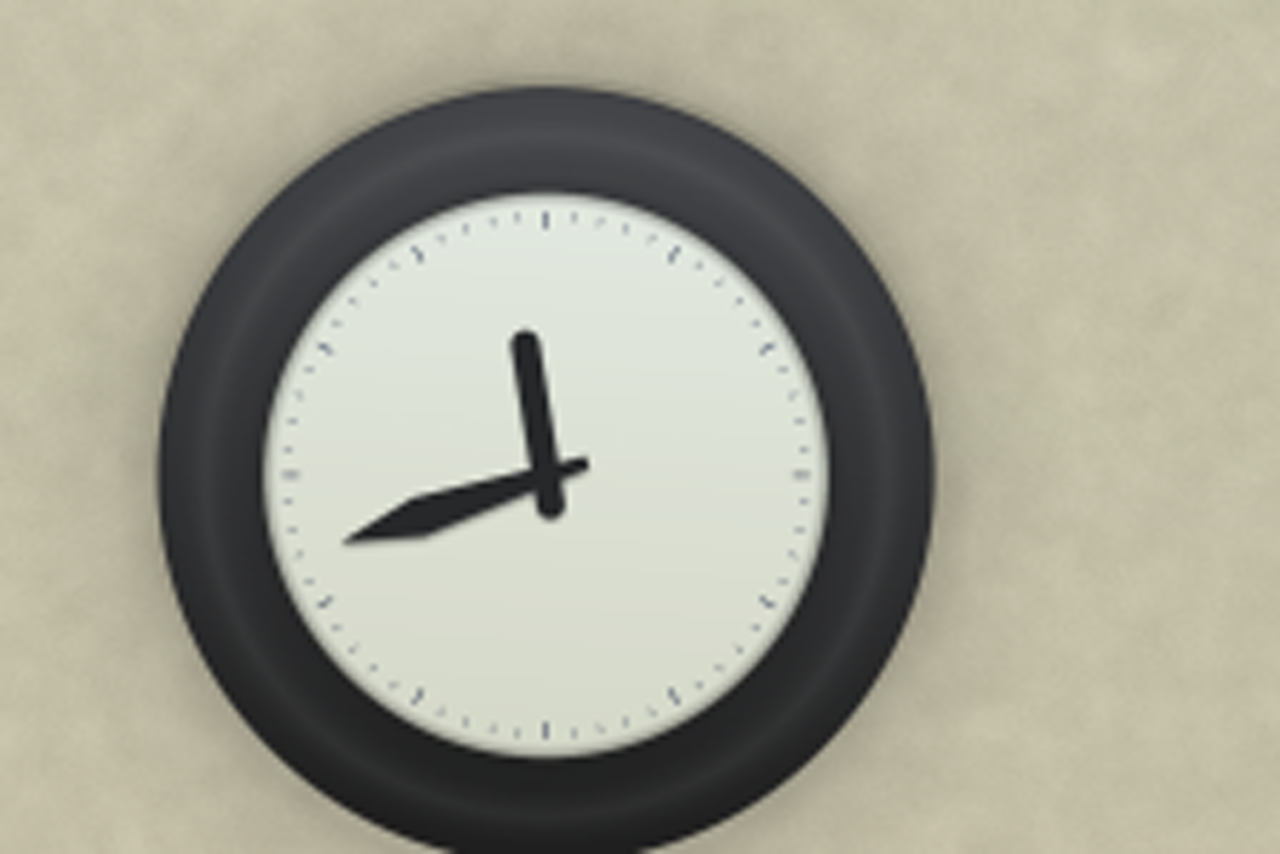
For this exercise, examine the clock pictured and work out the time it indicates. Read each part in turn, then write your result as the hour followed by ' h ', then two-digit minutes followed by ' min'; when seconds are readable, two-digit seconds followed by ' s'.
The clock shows 11 h 42 min
